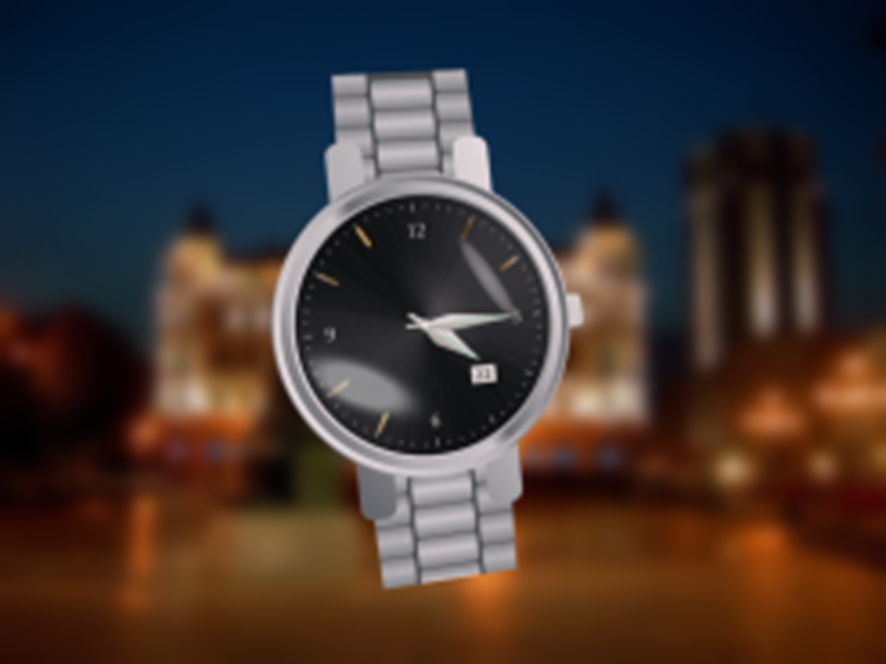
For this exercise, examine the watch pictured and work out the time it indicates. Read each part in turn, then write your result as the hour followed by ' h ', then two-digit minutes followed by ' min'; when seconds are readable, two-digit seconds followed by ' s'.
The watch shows 4 h 15 min
